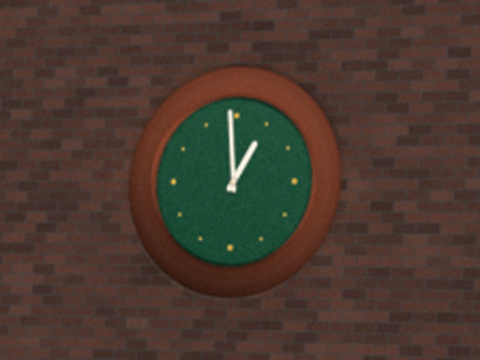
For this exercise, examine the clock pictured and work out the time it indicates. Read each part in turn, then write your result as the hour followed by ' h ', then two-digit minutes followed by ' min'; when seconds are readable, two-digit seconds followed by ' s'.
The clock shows 12 h 59 min
